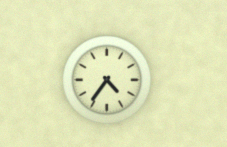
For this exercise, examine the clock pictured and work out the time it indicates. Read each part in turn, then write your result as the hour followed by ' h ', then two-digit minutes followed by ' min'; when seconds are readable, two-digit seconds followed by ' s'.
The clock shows 4 h 36 min
